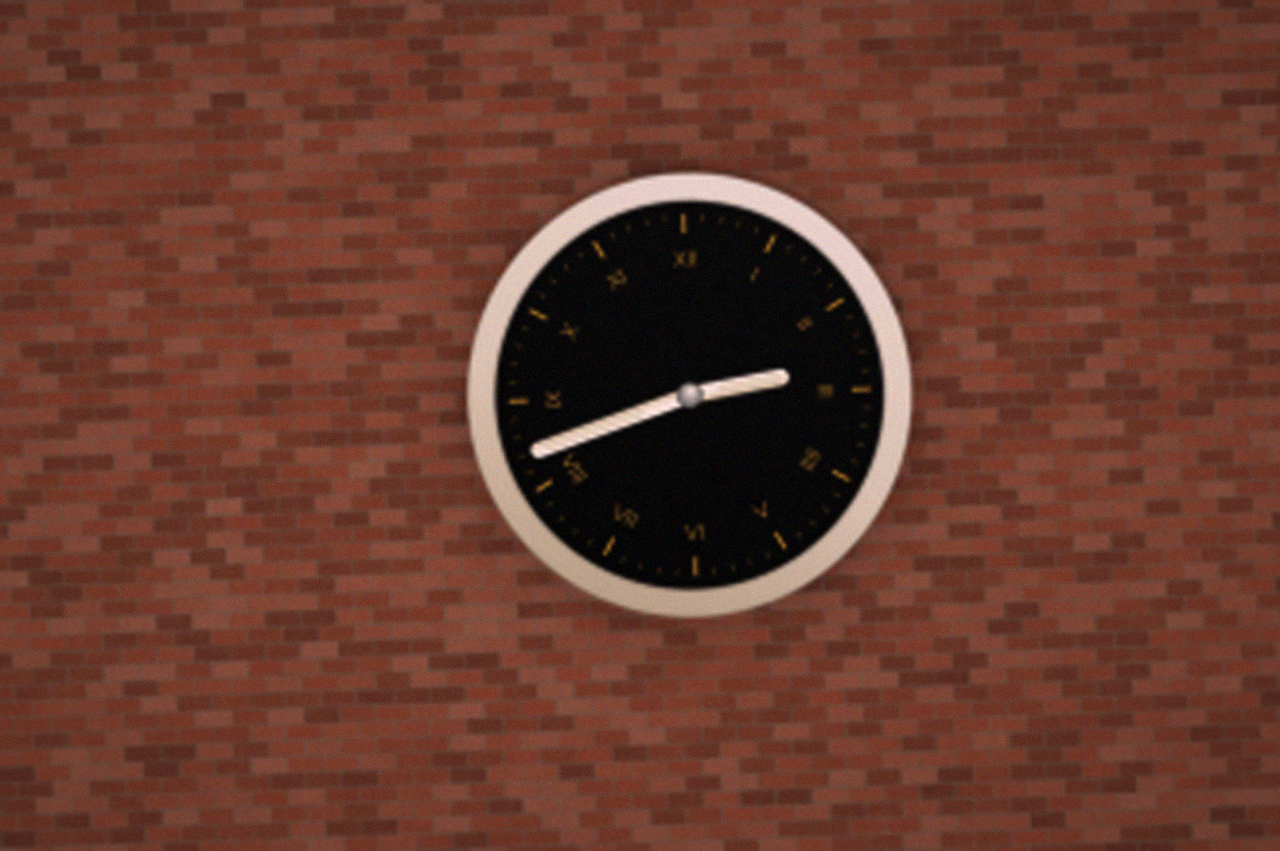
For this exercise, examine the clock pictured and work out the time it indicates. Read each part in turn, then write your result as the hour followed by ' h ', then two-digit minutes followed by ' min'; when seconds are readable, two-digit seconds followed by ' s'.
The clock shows 2 h 42 min
